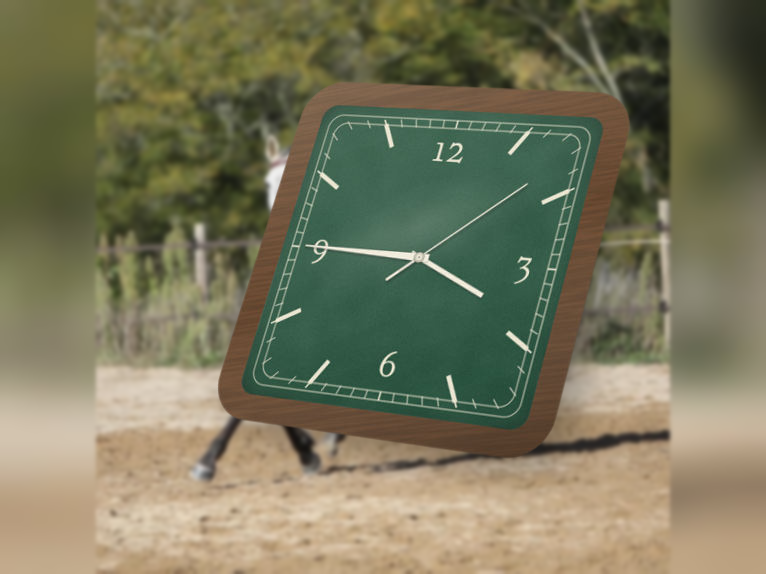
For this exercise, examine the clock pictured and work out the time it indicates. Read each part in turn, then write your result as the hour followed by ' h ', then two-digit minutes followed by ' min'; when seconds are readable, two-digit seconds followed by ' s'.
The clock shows 3 h 45 min 08 s
